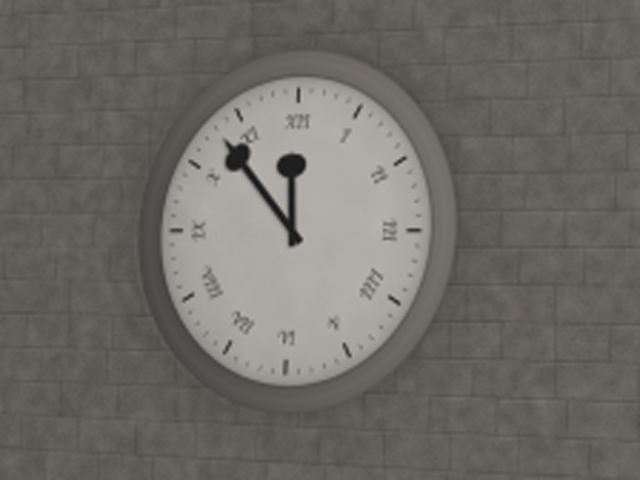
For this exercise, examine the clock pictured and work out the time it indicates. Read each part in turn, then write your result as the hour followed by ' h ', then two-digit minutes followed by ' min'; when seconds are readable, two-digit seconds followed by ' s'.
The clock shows 11 h 53 min
